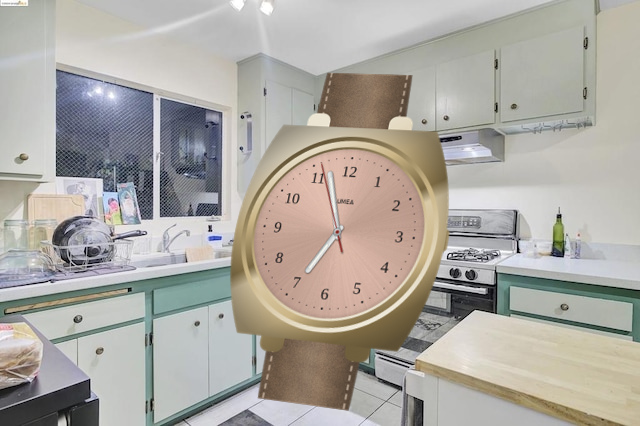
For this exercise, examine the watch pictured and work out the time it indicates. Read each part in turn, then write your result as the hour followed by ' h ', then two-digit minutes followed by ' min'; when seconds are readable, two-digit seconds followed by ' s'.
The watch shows 6 h 56 min 56 s
